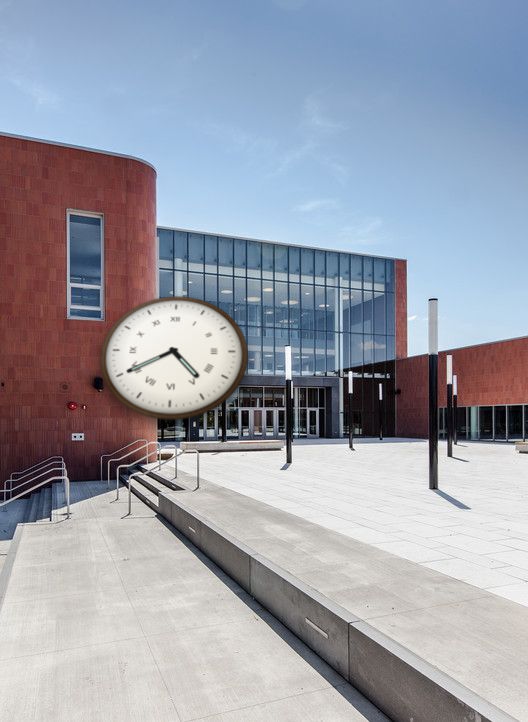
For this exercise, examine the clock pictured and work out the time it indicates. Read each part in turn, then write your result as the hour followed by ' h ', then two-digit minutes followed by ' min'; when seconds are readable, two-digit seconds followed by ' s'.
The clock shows 4 h 40 min
